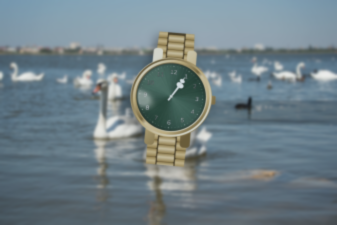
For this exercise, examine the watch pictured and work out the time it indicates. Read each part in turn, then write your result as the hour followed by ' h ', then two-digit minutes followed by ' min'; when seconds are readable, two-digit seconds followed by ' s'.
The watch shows 1 h 05 min
